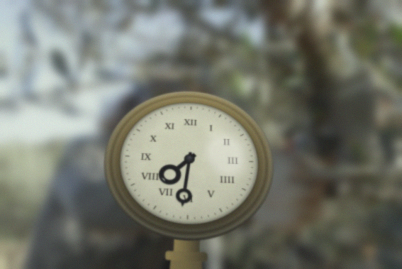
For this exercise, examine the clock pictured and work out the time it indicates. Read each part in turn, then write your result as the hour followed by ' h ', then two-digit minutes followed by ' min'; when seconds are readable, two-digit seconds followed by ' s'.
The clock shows 7 h 31 min
